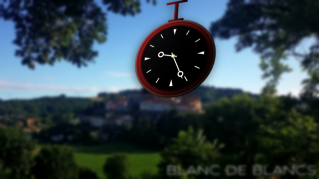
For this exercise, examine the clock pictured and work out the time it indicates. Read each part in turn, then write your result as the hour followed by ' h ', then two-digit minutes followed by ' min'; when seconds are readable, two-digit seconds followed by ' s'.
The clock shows 9 h 26 min
